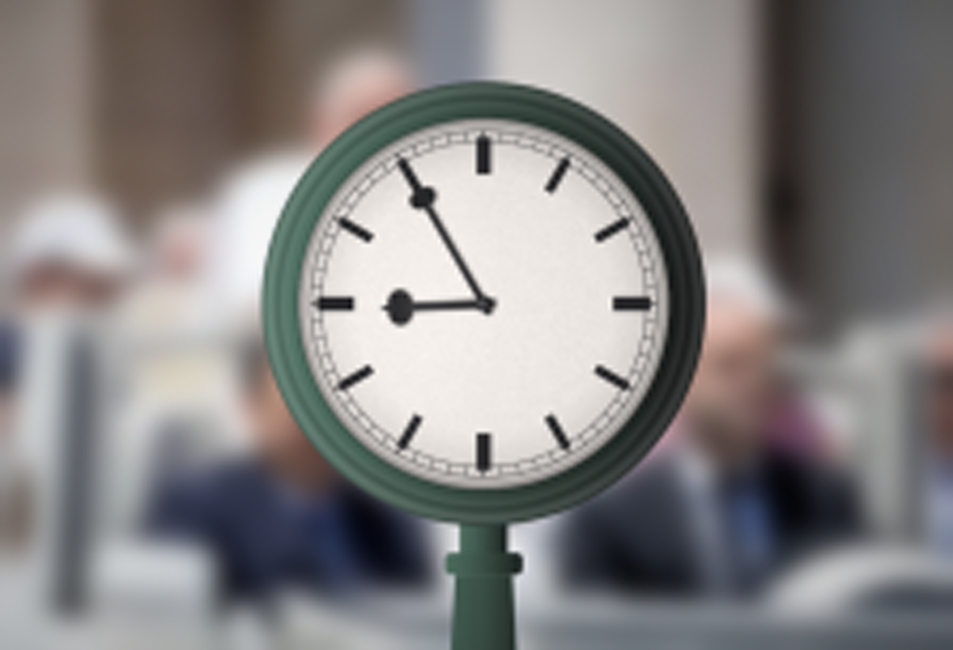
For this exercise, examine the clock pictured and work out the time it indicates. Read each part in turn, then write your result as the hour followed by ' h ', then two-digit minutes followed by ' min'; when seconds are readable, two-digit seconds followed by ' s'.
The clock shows 8 h 55 min
